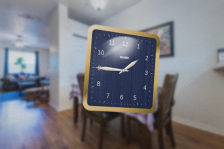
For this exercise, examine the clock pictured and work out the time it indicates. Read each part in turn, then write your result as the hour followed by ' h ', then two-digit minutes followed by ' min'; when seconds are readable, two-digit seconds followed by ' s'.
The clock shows 1 h 45 min
